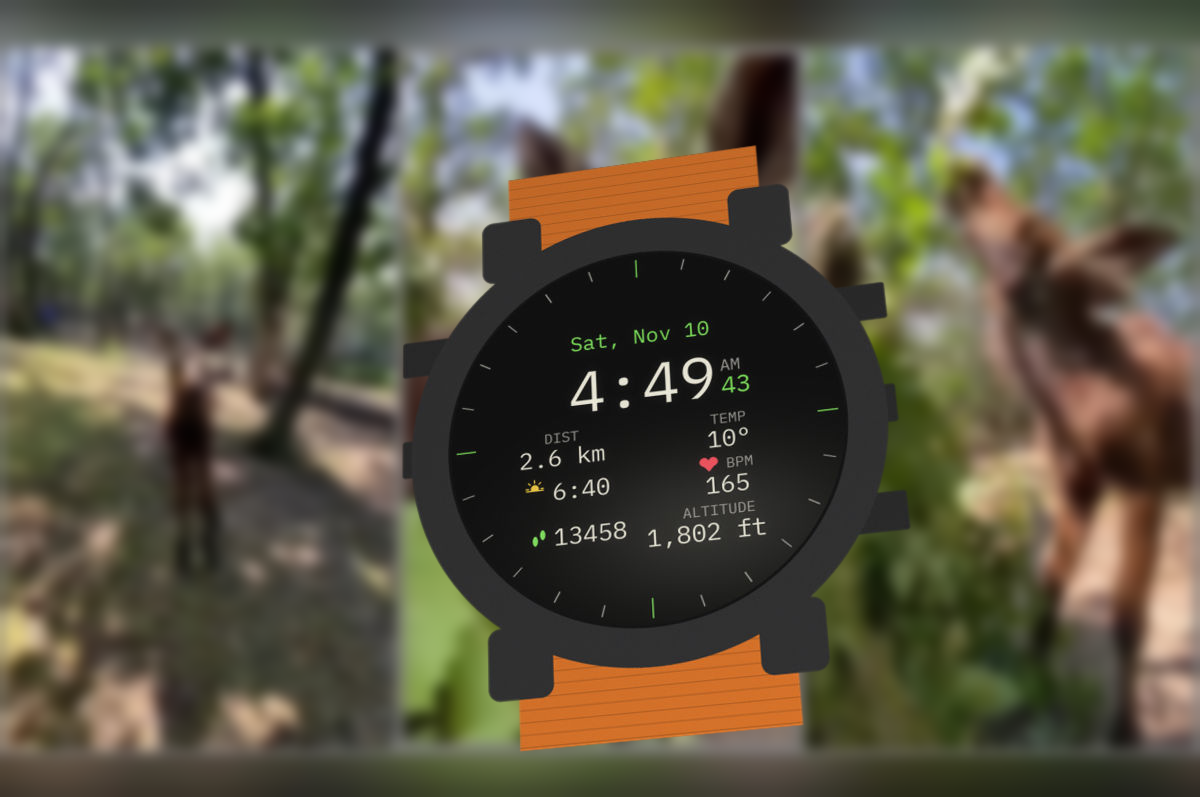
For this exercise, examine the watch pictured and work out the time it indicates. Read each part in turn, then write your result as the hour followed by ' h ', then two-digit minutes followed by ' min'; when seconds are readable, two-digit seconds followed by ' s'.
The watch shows 4 h 49 min 43 s
